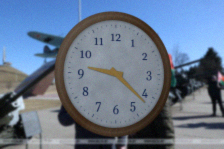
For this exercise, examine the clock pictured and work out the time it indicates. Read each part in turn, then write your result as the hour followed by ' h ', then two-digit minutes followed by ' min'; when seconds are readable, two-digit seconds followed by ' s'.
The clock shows 9 h 22 min
